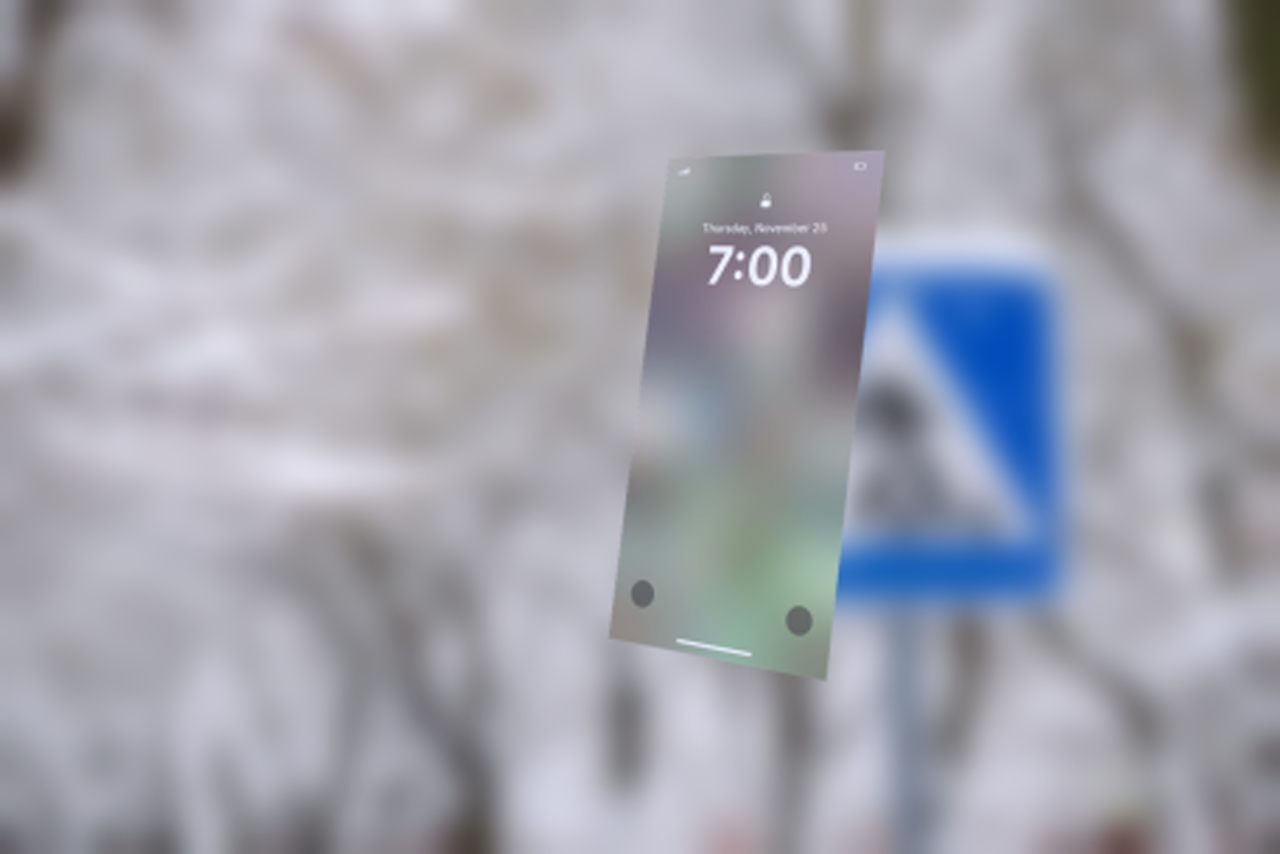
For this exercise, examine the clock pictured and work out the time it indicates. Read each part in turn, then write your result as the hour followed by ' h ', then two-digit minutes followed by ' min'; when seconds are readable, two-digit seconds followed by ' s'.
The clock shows 7 h 00 min
